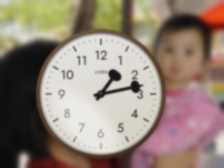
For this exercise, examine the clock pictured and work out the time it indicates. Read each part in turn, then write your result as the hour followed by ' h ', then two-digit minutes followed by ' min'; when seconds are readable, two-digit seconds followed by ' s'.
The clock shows 1 h 13 min
